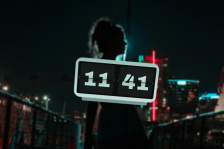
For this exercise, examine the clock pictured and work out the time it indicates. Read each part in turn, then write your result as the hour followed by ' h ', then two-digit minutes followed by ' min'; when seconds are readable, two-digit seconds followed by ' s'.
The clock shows 11 h 41 min
